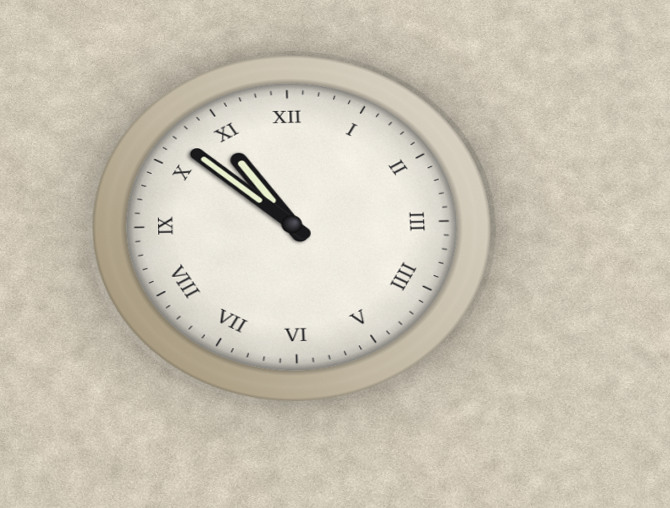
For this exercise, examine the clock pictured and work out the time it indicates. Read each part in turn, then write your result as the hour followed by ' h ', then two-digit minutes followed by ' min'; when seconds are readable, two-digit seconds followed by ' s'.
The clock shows 10 h 52 min
